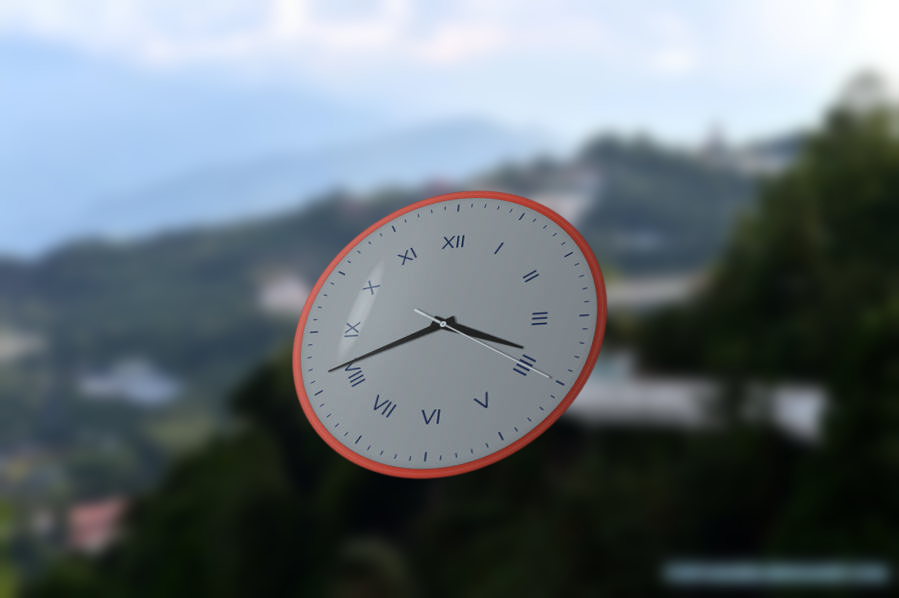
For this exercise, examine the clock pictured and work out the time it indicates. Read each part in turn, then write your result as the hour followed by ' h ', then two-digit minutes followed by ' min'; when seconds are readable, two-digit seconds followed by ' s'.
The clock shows 3 h 41 min 20 s
